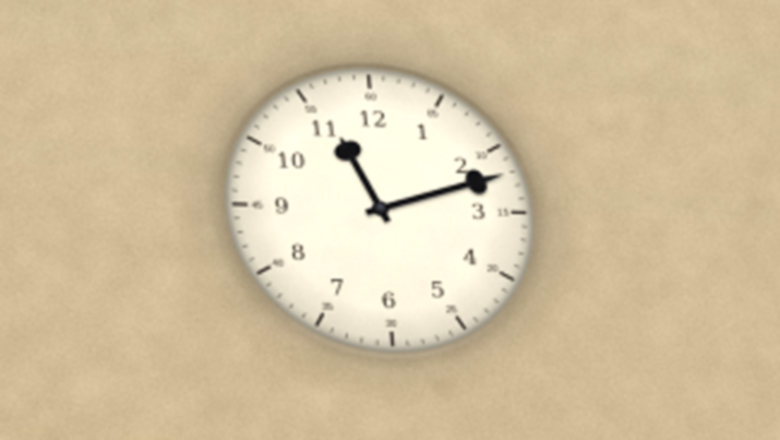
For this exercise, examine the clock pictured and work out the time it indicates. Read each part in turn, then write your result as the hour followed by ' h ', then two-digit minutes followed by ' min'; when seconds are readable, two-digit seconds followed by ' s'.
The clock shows 11 h 12 min
